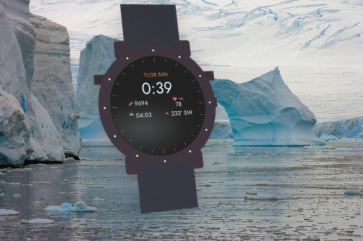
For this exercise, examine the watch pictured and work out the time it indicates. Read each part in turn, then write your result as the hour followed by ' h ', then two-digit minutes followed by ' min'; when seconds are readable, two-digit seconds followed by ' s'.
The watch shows 0 h 39 min
